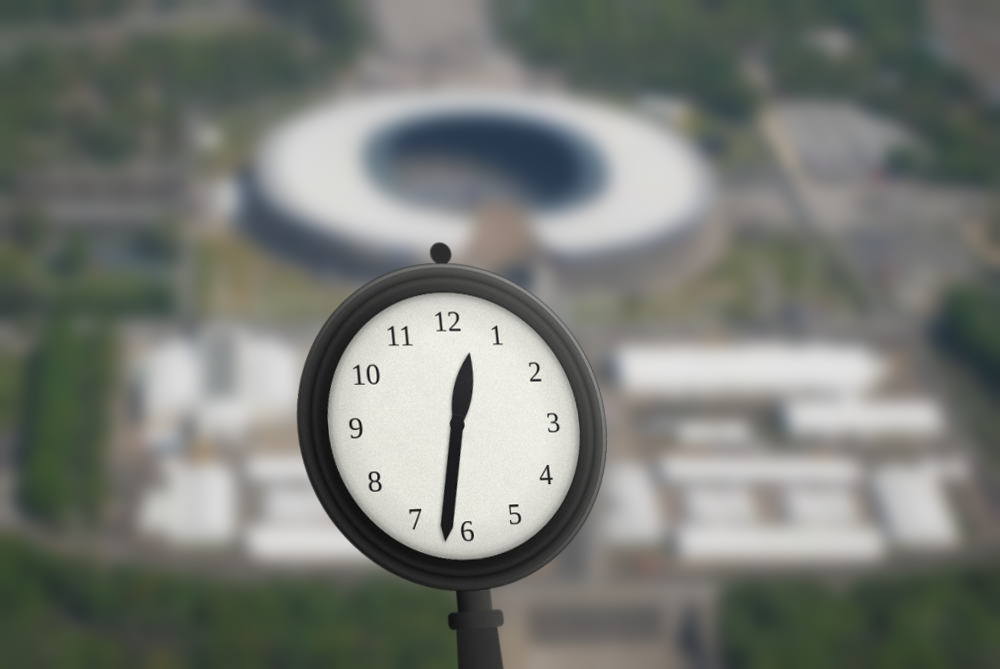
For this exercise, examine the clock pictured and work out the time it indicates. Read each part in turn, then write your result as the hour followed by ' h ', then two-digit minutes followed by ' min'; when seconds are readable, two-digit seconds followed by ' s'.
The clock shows 12 h 32 min
